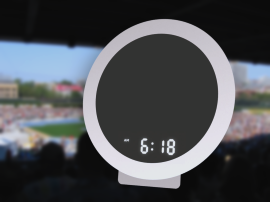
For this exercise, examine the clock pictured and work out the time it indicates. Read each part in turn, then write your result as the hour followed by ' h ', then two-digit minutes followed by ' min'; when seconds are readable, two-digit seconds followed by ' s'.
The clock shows 6 h 18 min
